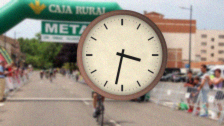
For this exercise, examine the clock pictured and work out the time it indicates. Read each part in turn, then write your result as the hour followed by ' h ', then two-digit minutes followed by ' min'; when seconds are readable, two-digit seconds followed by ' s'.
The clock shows 3 h 32 min
